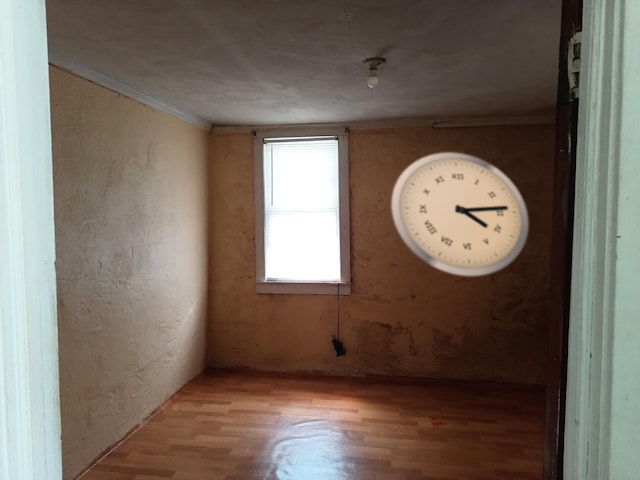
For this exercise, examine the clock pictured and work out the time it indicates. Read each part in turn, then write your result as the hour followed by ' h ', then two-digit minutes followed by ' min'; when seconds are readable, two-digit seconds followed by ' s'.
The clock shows 4 h 14 min
